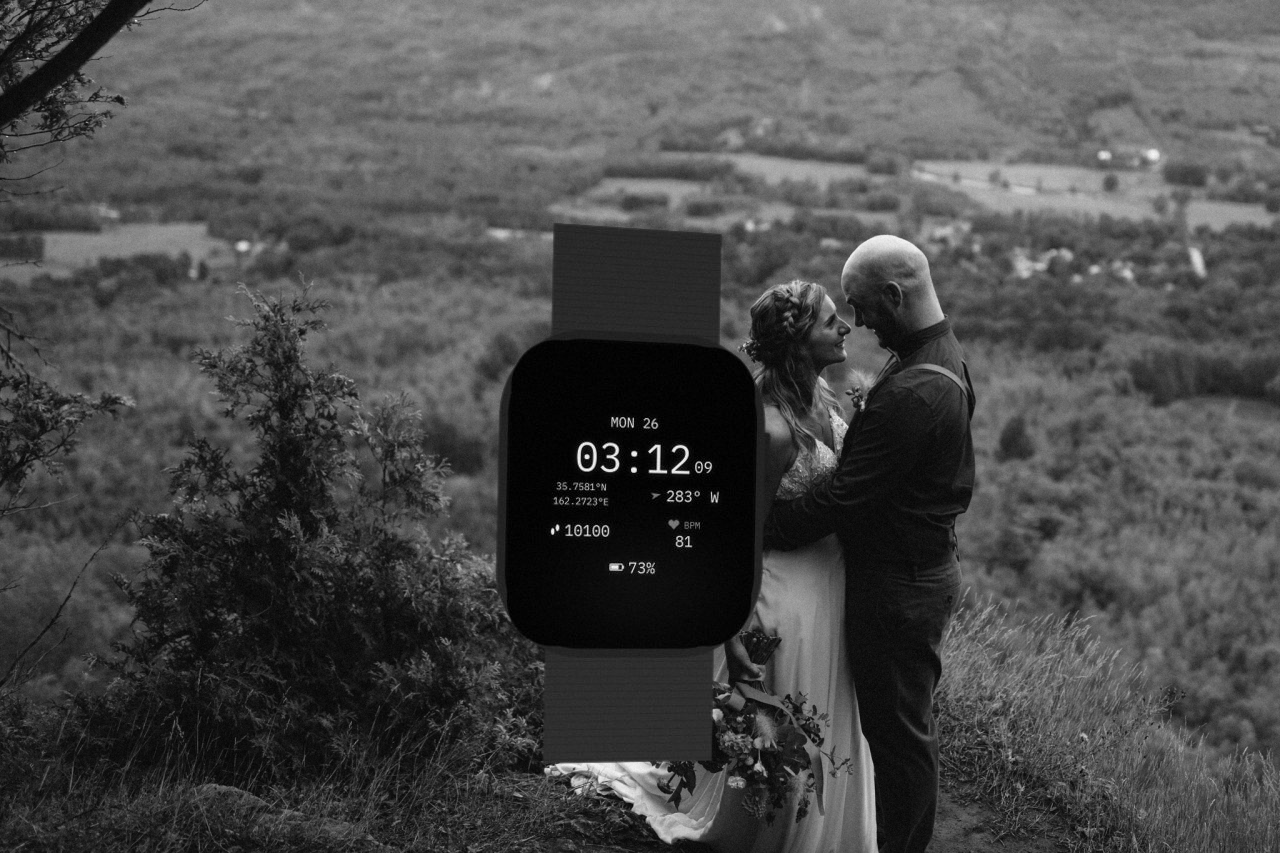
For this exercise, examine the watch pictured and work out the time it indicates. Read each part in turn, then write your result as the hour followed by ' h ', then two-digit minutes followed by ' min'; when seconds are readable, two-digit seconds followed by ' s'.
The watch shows 3 h 12 min 09 s
